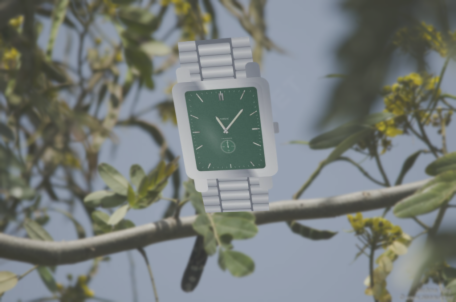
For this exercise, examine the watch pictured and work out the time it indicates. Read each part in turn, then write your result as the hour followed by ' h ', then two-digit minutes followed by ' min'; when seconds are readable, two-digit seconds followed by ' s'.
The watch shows 11 h 07 min
